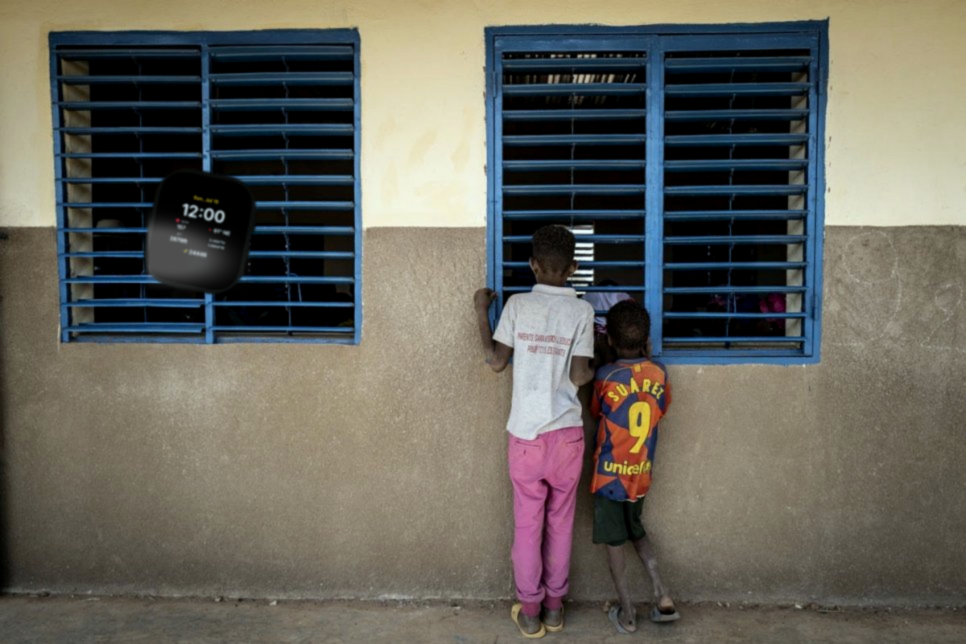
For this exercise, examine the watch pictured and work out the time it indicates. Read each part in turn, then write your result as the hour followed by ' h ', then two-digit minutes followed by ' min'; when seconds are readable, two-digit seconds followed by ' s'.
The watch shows 12 h 00 min
